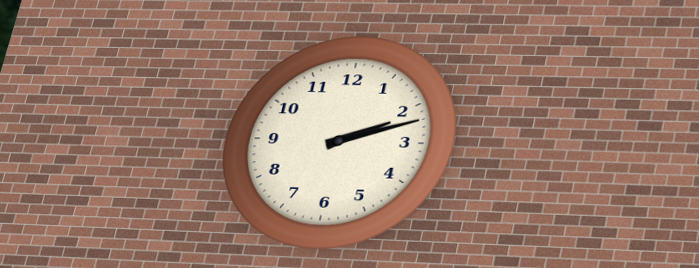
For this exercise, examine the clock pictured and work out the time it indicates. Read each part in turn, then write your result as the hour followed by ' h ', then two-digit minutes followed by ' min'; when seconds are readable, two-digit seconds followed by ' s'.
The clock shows 2 h 12 min
